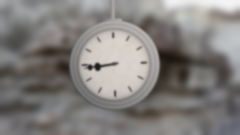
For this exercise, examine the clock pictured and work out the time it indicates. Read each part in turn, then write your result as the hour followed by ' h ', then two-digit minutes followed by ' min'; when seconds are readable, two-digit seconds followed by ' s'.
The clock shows 8 h 44 min
